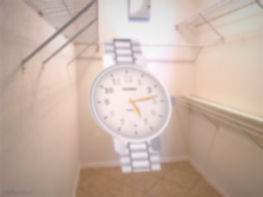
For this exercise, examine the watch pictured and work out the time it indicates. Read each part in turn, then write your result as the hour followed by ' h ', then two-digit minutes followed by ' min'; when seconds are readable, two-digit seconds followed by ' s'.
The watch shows 5 h 13 min
